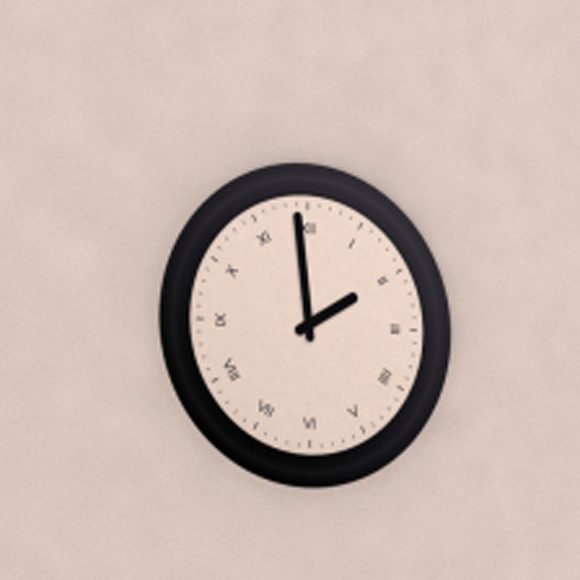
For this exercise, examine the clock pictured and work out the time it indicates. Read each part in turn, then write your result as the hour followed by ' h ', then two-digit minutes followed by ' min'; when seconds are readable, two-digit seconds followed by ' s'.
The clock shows 1 h 59 min
